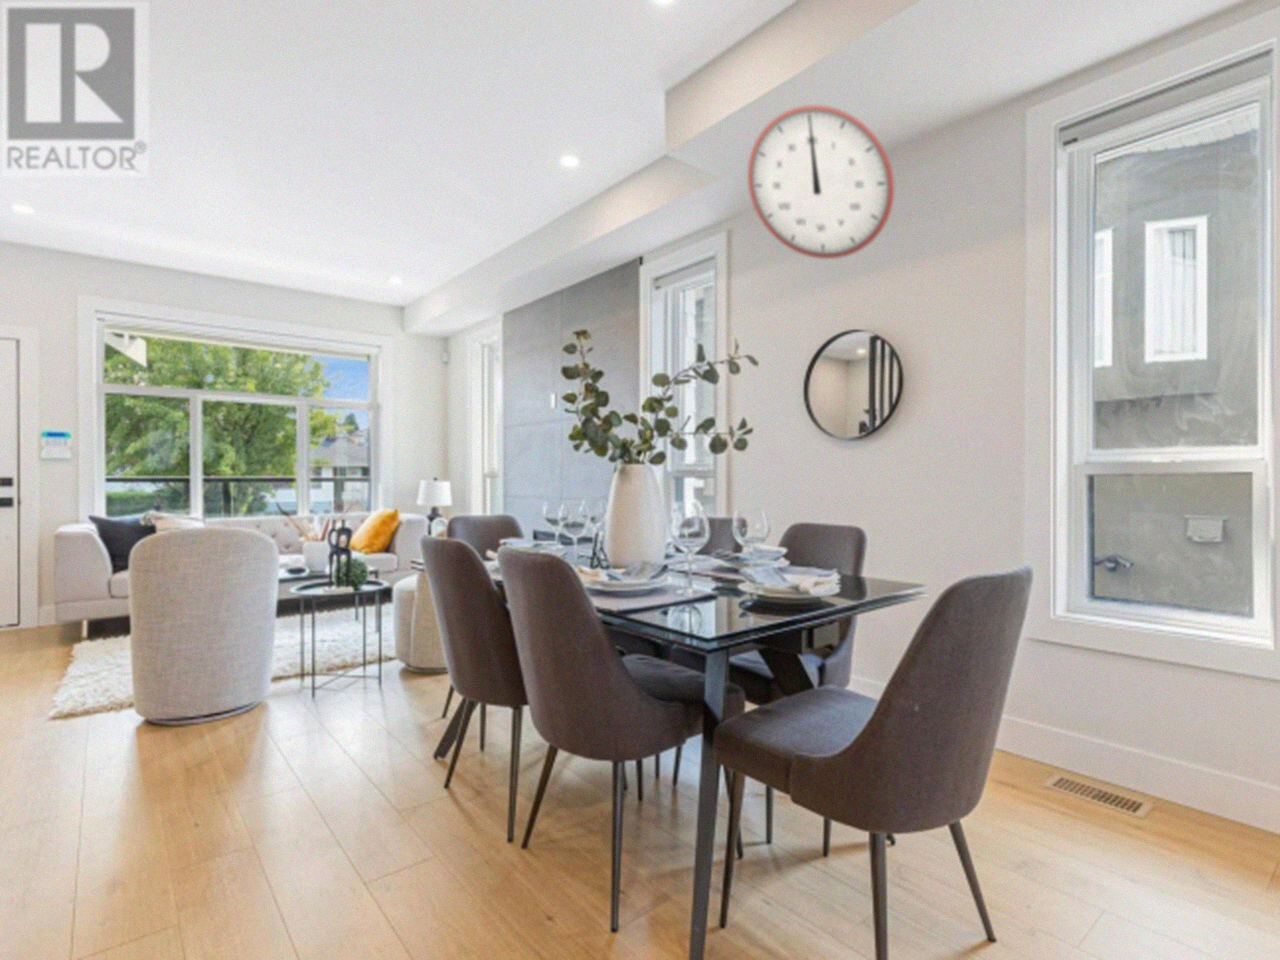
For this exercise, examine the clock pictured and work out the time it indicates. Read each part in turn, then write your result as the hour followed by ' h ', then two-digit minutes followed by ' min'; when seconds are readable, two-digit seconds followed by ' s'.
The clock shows 12 h 00 min
